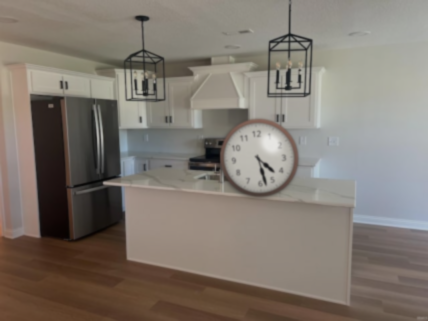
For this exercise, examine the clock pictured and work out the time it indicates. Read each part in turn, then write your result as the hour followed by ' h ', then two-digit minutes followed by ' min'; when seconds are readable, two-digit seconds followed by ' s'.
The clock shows 4 h 28 min
